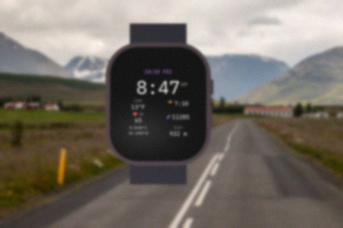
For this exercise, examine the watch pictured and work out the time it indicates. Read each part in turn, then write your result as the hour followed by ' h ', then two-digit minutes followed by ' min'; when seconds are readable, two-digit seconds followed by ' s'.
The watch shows 8 h 47 min
